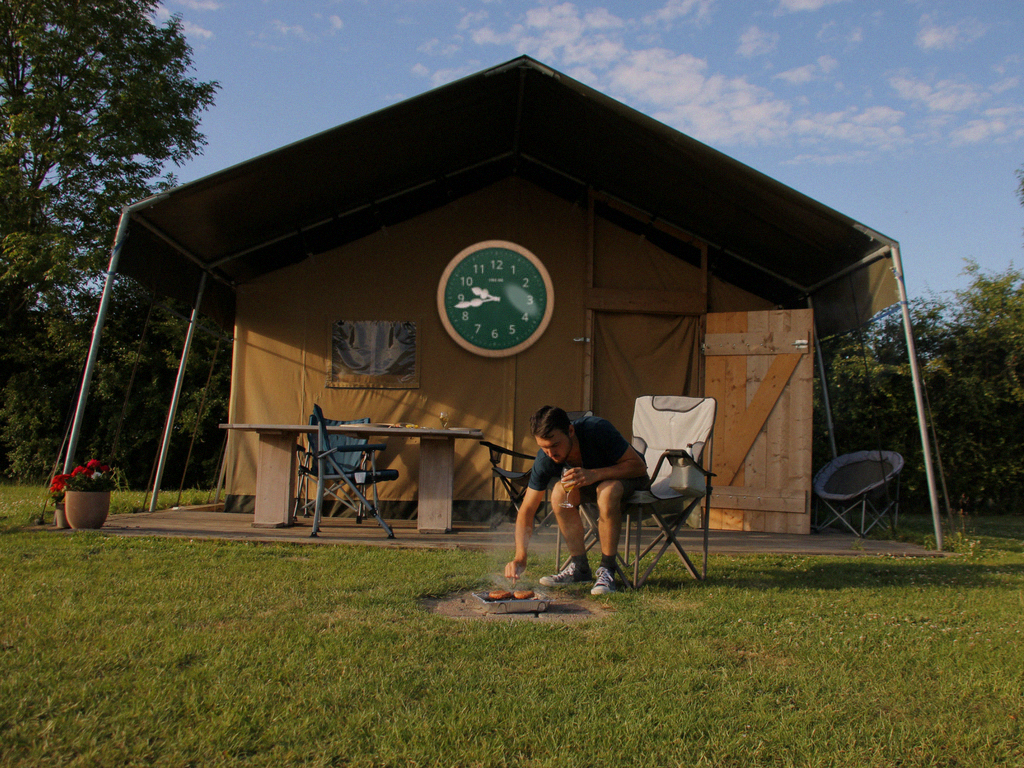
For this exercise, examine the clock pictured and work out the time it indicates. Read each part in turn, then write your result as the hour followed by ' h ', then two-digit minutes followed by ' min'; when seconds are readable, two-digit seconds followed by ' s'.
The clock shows 9 h 43 min
